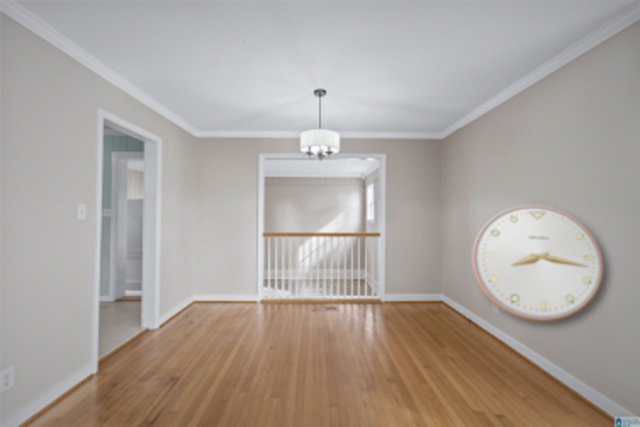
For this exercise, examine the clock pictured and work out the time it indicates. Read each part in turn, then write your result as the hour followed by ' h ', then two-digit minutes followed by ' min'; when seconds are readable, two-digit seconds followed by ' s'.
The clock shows 8 h 17 min
